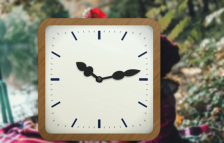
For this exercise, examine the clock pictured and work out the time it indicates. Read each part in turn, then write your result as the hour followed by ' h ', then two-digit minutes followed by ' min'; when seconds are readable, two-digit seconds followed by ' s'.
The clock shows 10 h 13 min
